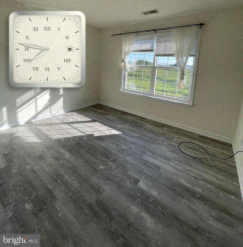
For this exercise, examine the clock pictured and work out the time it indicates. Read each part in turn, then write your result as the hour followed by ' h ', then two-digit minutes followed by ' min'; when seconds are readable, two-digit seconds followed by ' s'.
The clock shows 7 h 47 min
